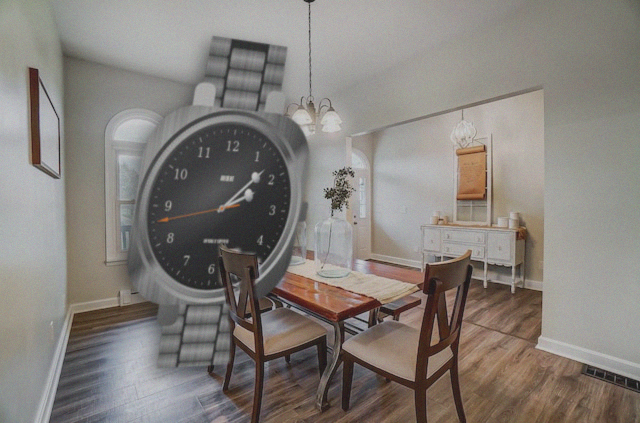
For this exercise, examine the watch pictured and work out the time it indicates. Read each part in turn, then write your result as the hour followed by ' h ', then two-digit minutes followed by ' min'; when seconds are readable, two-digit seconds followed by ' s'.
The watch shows 2 h 07 min 43 s
